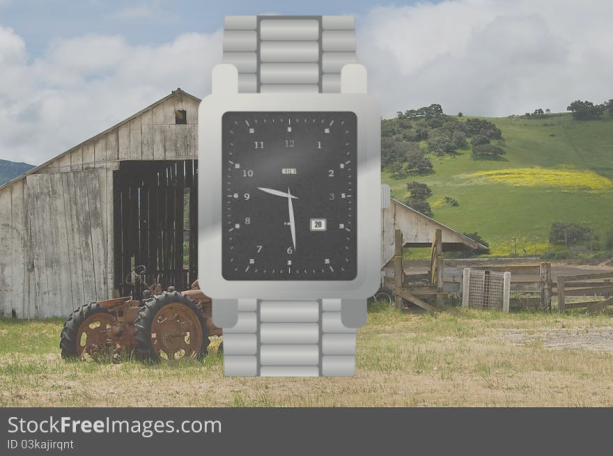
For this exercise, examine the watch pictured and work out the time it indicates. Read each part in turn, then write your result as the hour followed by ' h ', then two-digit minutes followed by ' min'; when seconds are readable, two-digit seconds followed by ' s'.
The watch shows 9 h 29 min
